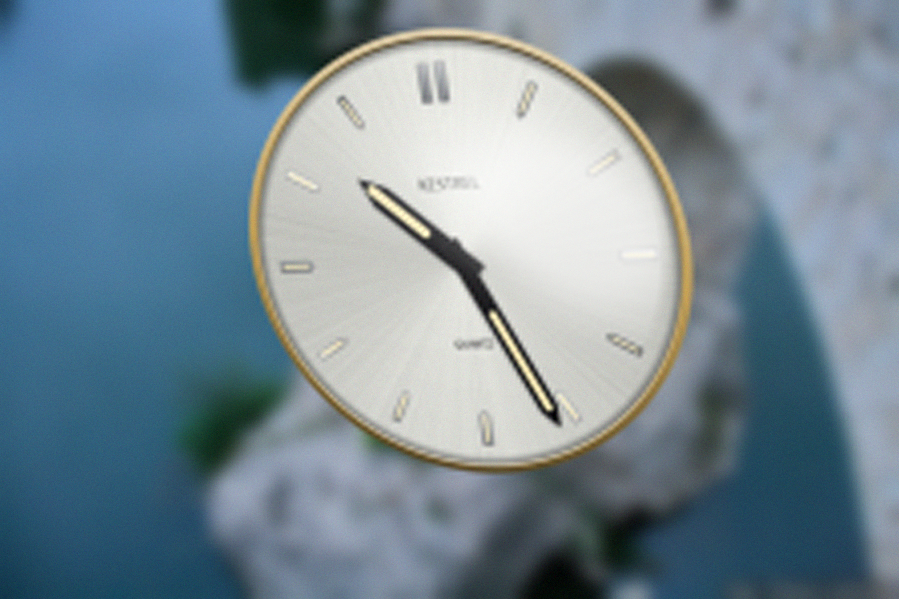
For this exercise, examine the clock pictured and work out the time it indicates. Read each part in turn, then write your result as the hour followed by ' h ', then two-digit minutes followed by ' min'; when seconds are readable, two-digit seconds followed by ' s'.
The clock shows 10 h 26 min
